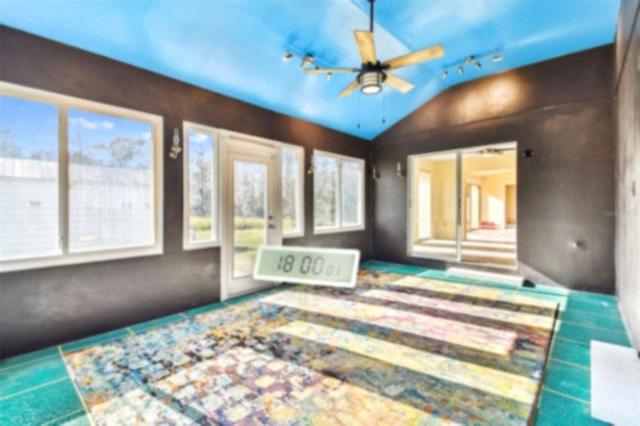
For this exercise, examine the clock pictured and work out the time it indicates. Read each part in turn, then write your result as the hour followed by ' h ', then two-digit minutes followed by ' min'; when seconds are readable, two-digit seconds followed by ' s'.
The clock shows 18 h 00 min
